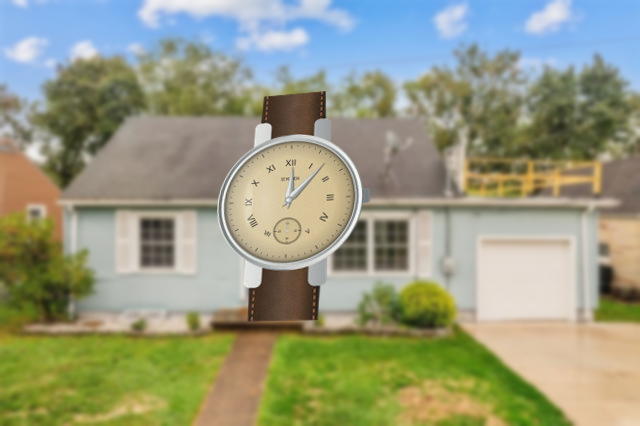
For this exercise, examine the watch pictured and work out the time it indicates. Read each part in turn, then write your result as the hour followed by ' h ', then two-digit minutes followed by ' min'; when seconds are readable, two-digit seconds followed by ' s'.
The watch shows 12 h 07 min
